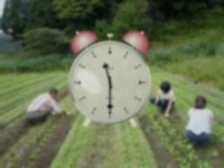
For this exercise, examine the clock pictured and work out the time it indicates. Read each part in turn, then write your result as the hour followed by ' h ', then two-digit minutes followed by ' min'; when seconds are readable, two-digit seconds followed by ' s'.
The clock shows 11 h 30 min
